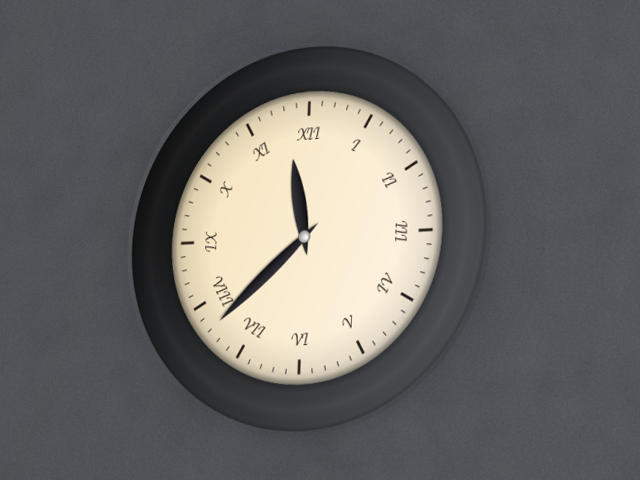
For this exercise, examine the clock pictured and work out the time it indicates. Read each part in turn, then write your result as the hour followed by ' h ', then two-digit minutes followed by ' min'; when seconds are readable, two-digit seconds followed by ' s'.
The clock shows 11 h 38 min
